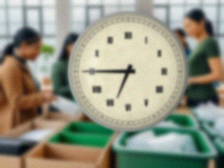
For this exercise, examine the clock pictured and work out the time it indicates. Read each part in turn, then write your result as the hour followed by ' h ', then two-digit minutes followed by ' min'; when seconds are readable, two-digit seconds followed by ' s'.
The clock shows 6 h 45 min
